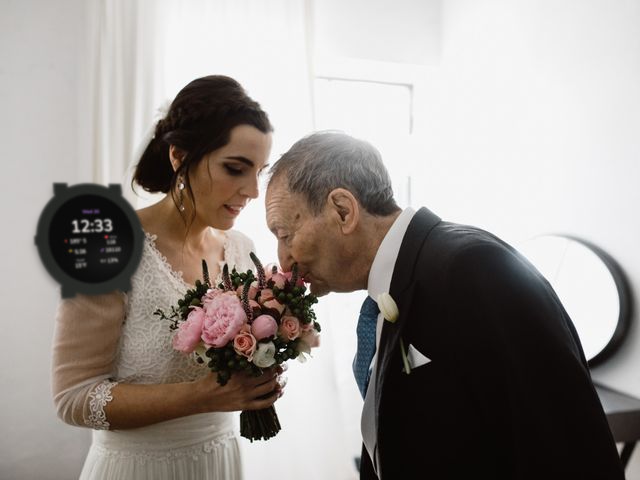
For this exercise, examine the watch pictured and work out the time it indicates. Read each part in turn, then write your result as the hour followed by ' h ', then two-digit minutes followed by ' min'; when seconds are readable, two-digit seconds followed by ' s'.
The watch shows 12 h 33 min
